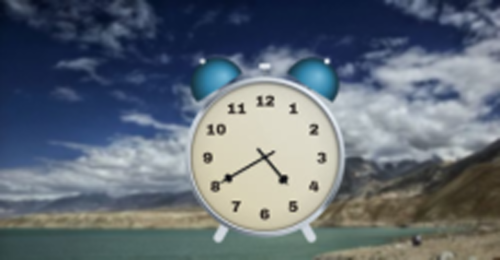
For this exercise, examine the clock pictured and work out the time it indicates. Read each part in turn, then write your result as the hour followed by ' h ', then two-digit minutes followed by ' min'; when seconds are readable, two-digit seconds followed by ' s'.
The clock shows 4 h 40 min
